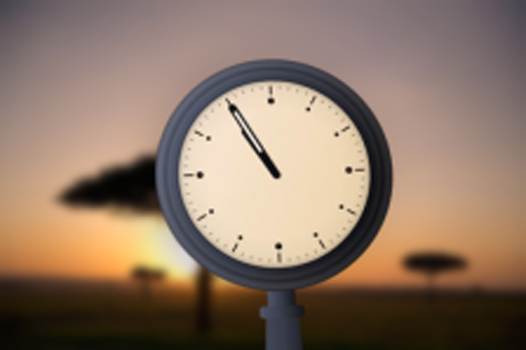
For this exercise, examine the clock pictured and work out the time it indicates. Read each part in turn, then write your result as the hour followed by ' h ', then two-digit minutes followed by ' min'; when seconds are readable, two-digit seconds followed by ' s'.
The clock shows 10 h 55 min
